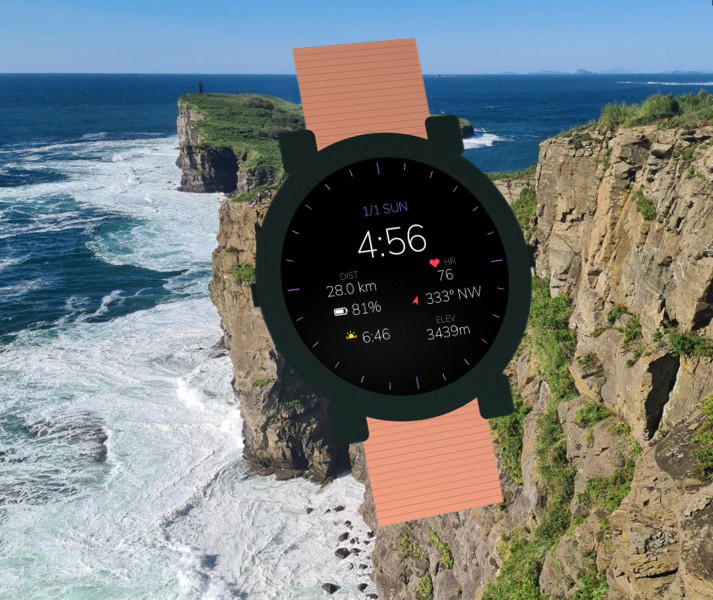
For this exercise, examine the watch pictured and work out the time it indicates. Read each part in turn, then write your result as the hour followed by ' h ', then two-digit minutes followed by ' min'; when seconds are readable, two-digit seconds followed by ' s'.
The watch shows 4 h 56 min
